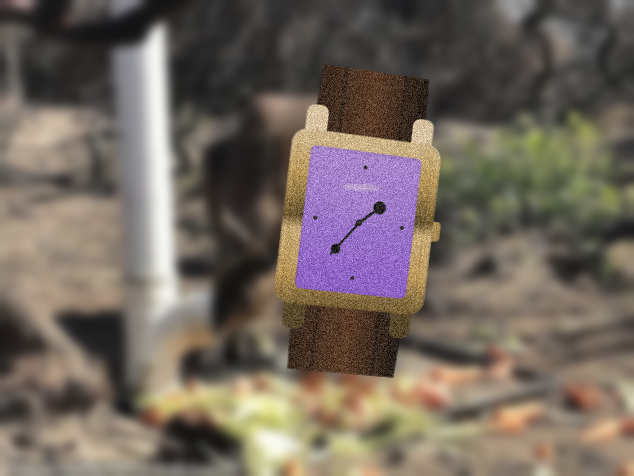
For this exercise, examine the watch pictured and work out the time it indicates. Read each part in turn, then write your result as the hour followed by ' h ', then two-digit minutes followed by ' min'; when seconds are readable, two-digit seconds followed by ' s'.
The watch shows 1 h 36 min
